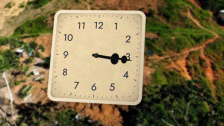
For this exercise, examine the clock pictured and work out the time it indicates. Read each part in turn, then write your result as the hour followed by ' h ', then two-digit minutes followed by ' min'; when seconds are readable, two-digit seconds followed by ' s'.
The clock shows 3 h 16 min
